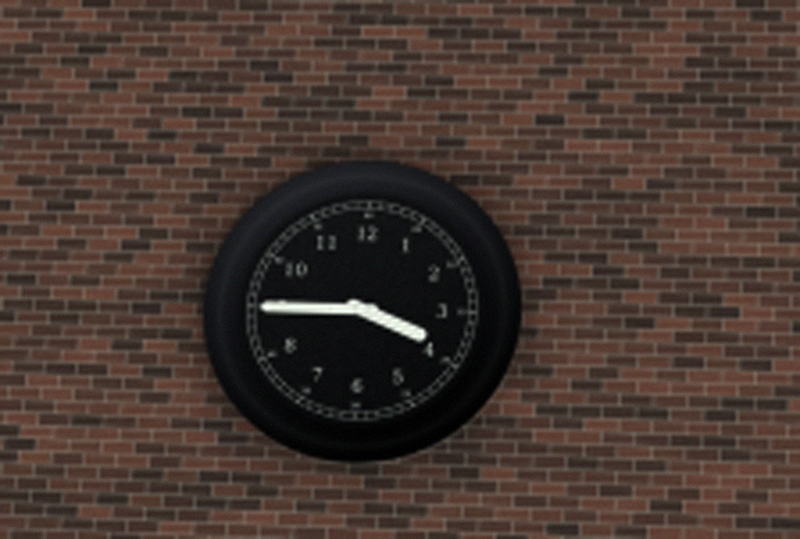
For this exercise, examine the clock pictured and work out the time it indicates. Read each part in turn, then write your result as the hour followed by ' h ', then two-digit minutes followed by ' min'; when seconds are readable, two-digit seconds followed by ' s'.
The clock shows 3 h 45 min
